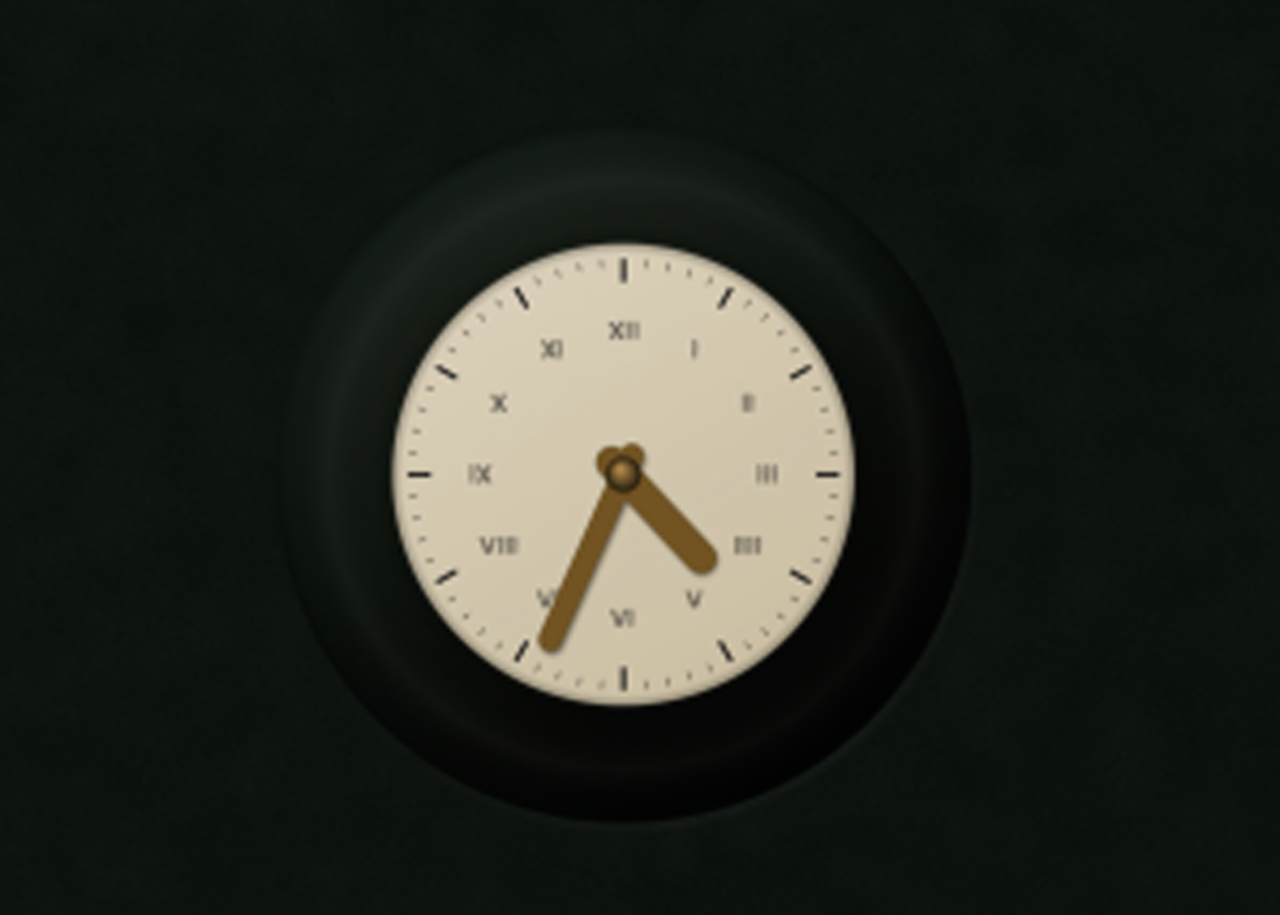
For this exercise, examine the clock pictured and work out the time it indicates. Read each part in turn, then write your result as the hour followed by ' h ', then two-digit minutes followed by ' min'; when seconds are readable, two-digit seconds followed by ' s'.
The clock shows 4 h 34 min
